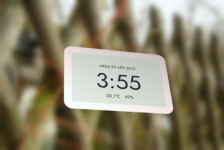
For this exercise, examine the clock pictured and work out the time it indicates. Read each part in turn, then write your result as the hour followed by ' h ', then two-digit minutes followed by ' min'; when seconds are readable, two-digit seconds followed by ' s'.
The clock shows 3 h 55 min
